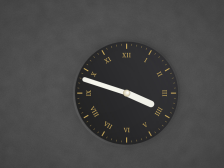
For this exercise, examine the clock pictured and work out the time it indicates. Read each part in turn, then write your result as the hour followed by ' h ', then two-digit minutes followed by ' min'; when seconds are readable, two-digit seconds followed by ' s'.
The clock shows 3 h 48 min
